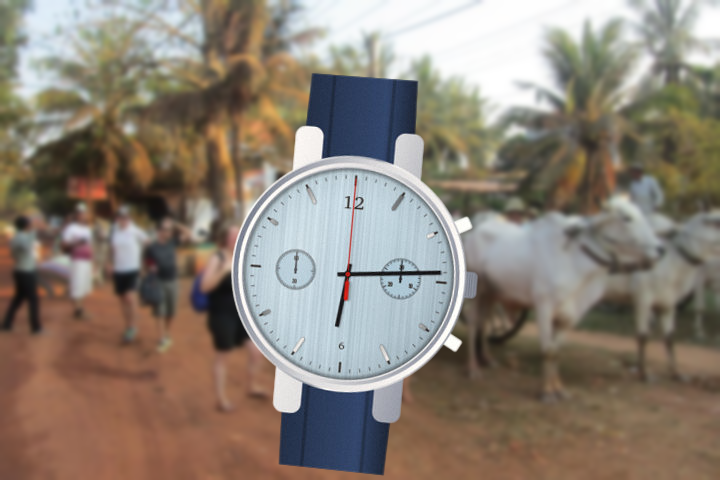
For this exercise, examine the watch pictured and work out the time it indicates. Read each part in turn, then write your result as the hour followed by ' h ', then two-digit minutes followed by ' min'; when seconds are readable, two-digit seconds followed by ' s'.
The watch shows 6 h 14 min
